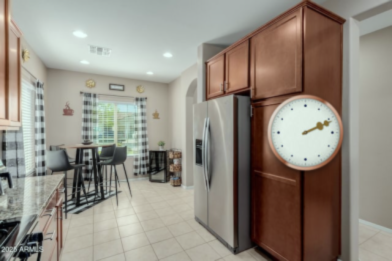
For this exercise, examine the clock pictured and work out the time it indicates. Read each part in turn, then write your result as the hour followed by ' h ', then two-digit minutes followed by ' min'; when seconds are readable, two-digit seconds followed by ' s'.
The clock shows 2 h 11 min
